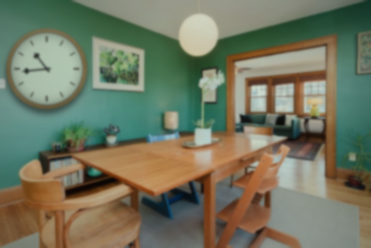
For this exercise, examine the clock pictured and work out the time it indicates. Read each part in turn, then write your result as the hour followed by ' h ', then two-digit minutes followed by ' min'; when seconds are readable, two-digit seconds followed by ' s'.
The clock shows 10 h 44 min
